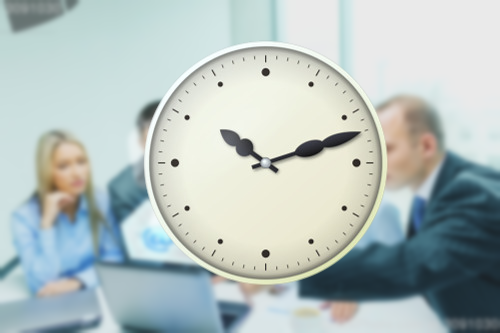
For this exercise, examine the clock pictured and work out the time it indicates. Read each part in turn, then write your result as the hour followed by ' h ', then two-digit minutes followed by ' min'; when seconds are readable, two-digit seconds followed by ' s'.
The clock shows 10 h 12 min
